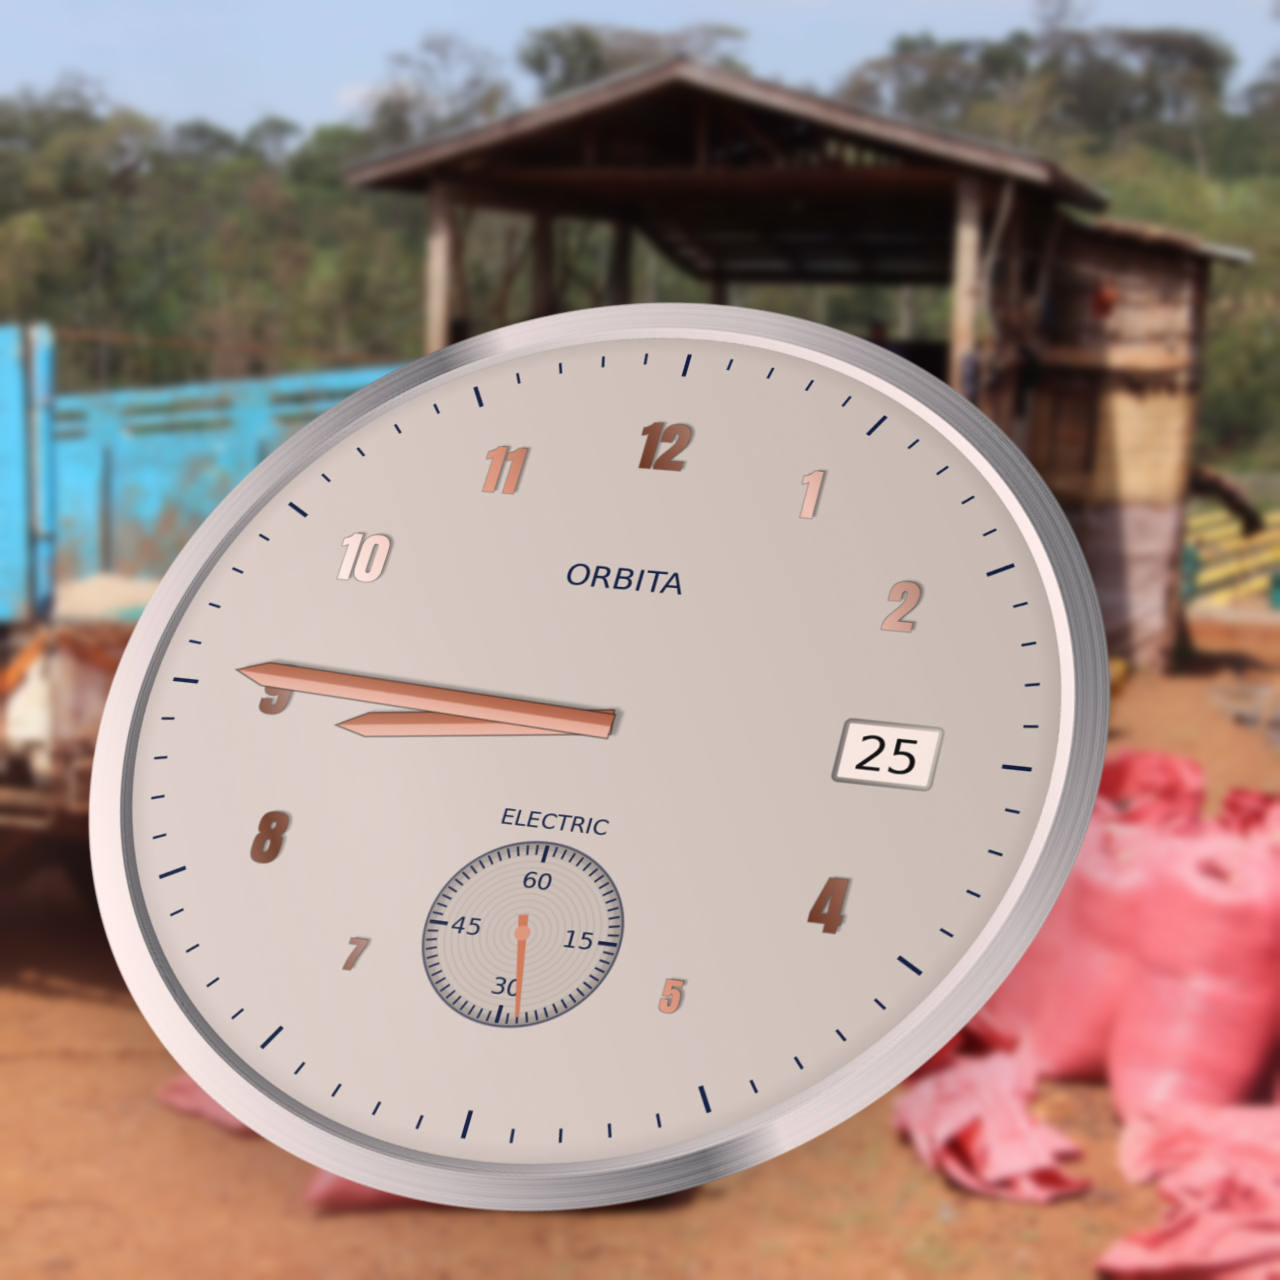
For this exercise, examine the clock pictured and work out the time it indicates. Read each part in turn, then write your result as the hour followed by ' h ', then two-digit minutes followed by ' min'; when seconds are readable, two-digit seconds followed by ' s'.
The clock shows 8 h 45 min 28 s
